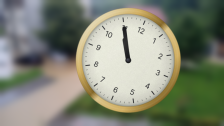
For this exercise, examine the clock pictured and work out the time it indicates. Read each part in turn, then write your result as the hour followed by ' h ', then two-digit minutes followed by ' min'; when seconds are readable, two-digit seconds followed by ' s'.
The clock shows 10 h 55 min
